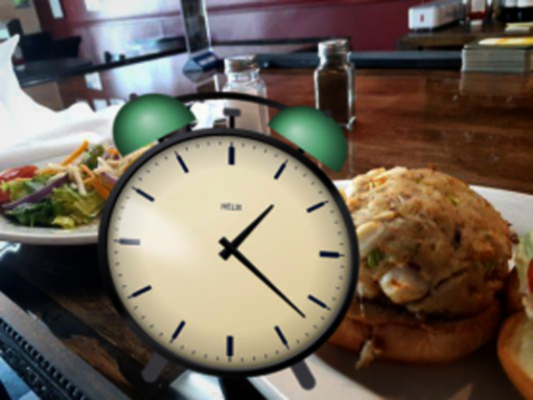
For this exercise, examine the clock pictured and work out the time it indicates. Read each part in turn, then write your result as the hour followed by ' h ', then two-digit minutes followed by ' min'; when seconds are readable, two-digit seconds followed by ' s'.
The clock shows 1 h 22 min
